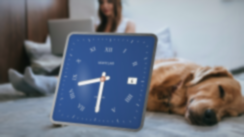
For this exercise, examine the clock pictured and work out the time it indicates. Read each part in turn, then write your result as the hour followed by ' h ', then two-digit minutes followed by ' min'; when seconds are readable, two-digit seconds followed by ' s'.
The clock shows 8 h 30 min
